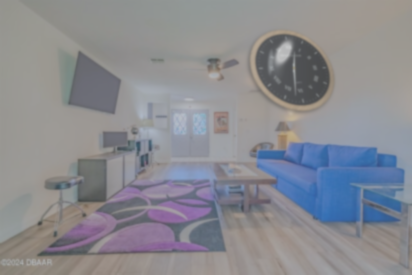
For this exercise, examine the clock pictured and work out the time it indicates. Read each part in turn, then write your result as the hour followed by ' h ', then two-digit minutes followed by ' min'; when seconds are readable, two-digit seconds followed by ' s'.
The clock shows 12 h 32 min
